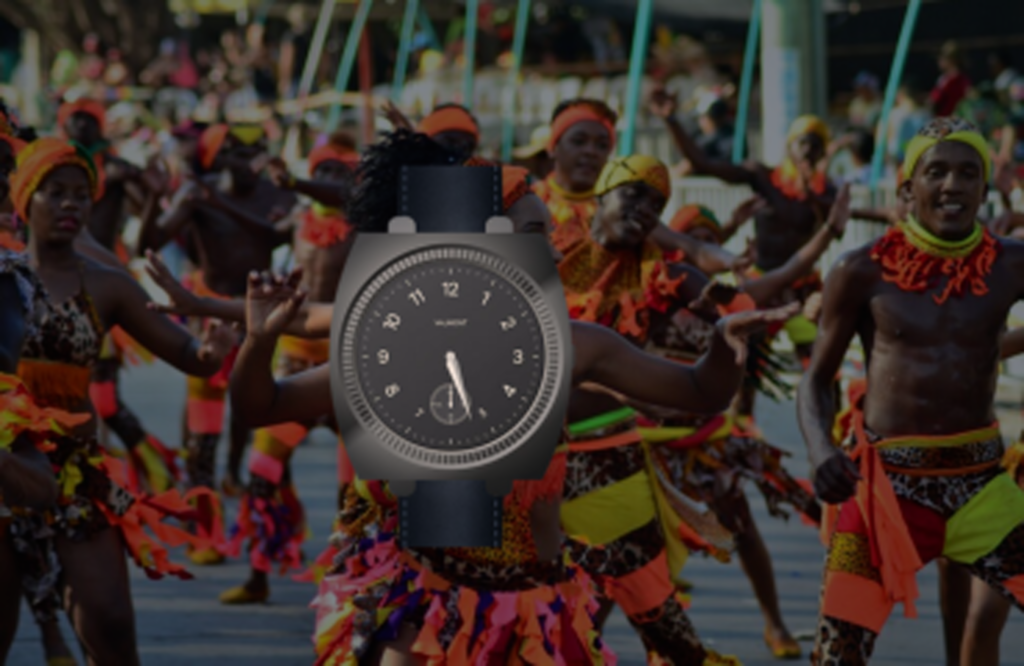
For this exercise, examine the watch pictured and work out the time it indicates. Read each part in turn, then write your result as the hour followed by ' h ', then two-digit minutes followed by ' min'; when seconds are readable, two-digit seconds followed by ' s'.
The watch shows 5 h 27 min
